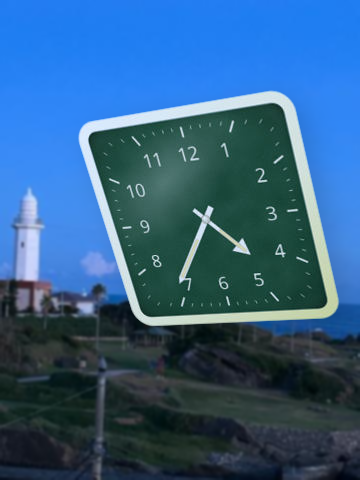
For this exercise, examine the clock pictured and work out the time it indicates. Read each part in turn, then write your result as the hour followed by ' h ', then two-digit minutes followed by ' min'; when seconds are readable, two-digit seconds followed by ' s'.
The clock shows 4 h 36 min
